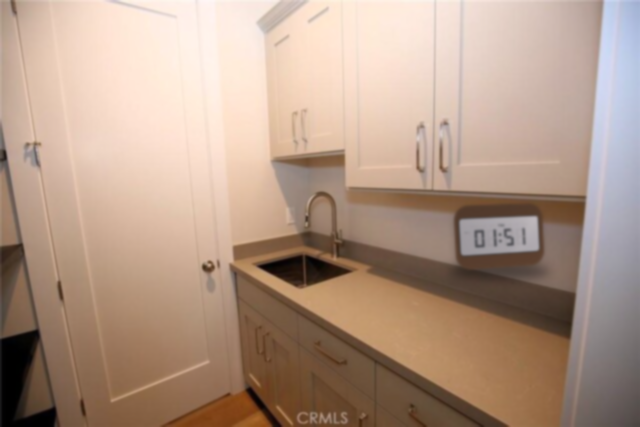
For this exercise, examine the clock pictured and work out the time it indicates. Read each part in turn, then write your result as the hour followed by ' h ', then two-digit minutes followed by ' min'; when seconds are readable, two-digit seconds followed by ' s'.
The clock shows 1 h 51 min
